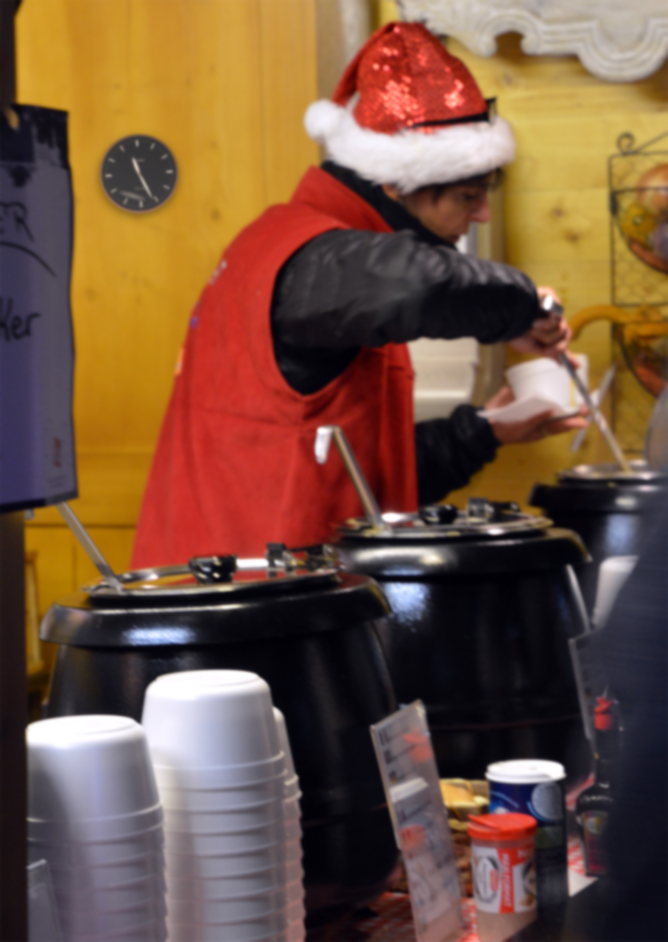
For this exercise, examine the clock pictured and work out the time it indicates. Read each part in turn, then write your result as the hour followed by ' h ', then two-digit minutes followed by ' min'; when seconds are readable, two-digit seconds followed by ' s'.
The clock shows 11 h 26 min
